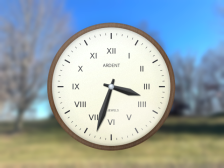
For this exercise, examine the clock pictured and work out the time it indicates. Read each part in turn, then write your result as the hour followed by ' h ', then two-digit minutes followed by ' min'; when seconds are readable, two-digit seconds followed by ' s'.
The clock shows 3 h 33 min
